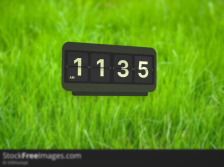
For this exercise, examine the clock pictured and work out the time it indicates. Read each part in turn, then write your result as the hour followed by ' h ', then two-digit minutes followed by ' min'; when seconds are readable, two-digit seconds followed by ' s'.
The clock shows 11 h 35 min
